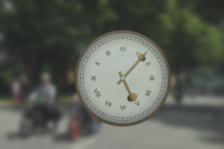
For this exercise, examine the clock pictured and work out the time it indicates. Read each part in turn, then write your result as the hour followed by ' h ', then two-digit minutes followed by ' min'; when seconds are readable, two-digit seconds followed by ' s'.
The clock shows 5 h 07 min
